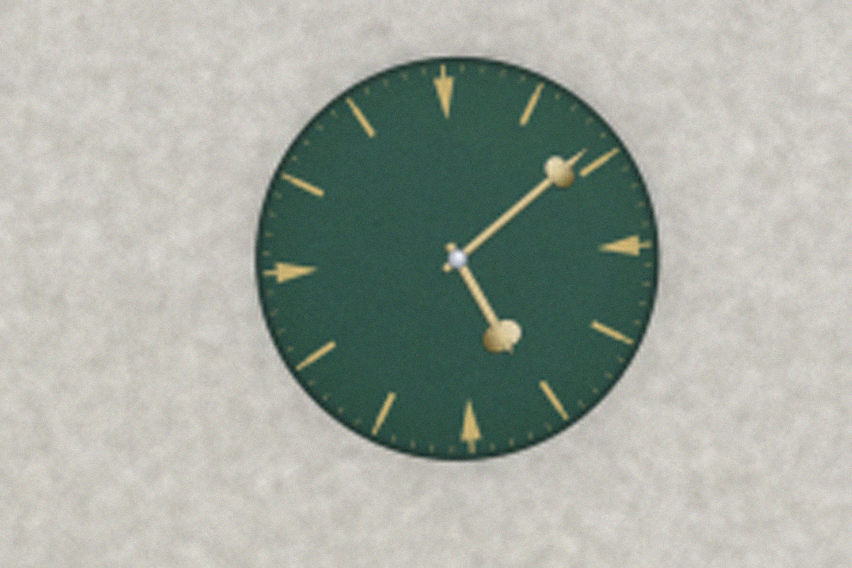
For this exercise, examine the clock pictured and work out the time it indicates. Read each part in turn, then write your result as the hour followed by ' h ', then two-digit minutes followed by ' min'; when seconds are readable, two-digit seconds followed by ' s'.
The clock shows 5 h 09 min
